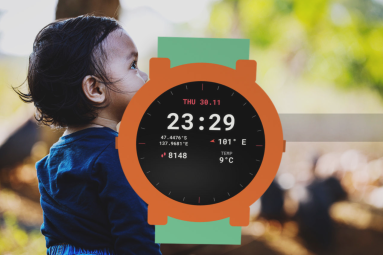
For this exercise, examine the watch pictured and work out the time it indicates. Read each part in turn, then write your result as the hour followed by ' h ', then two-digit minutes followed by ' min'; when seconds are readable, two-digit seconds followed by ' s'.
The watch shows 23 h 29 min
